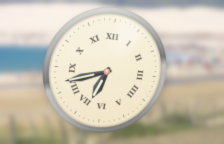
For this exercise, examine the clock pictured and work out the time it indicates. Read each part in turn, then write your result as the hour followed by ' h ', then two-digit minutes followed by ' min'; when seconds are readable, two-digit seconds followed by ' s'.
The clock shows 6 h 42 min
